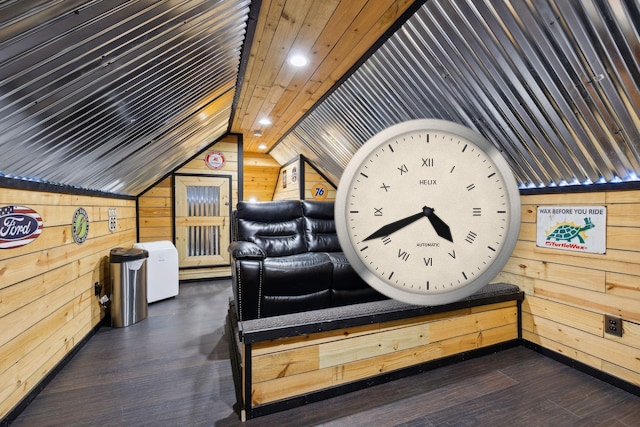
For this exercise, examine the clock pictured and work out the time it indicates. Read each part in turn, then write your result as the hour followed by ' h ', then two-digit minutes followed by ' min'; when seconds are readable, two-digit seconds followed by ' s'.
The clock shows 4 h 41 min
